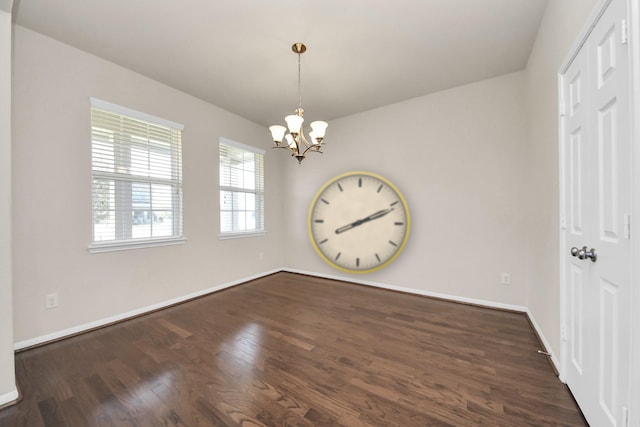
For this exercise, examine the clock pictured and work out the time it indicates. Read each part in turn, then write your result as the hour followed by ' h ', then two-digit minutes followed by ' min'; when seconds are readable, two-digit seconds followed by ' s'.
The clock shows 8 h 11 min
